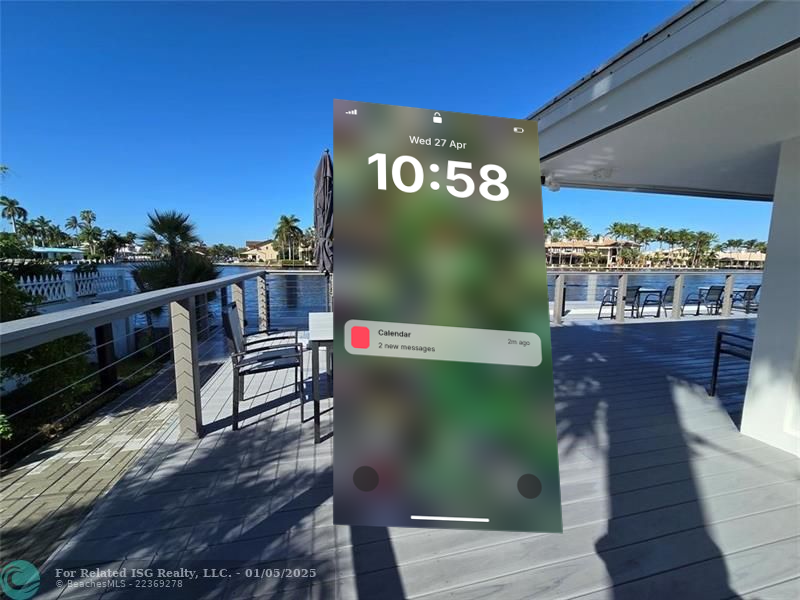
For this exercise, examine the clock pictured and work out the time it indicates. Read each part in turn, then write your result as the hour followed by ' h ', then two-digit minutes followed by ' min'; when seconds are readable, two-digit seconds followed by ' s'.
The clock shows 10 h 58 min
